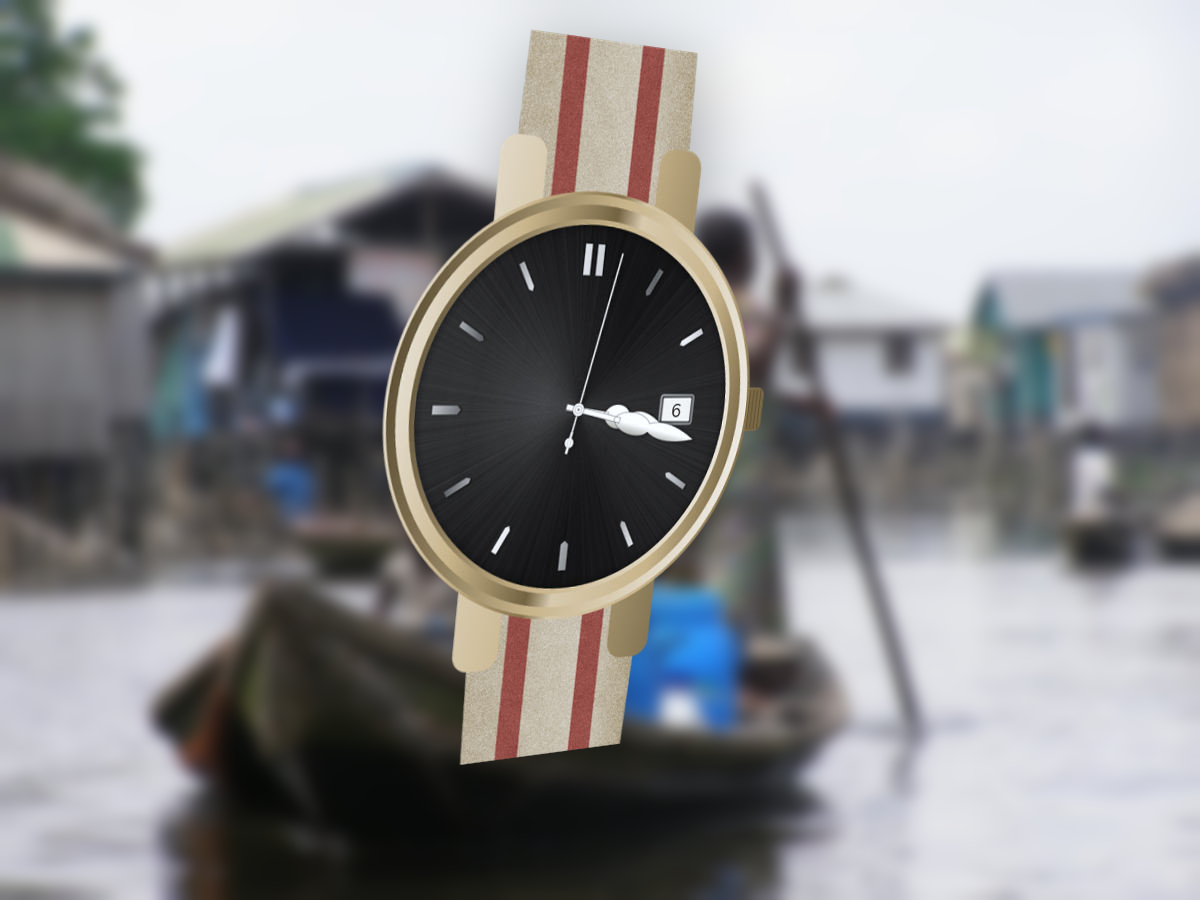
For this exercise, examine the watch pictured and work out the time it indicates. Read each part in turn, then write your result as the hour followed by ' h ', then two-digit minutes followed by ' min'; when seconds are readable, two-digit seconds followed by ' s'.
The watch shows 3 h 17 min 02 s
